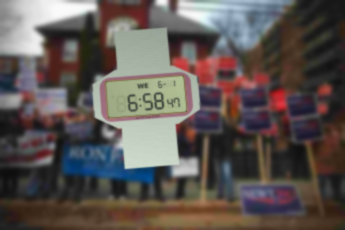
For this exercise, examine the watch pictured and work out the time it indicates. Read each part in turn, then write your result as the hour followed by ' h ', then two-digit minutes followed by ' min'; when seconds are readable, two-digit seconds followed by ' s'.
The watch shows 6 h 58 min 47 s
